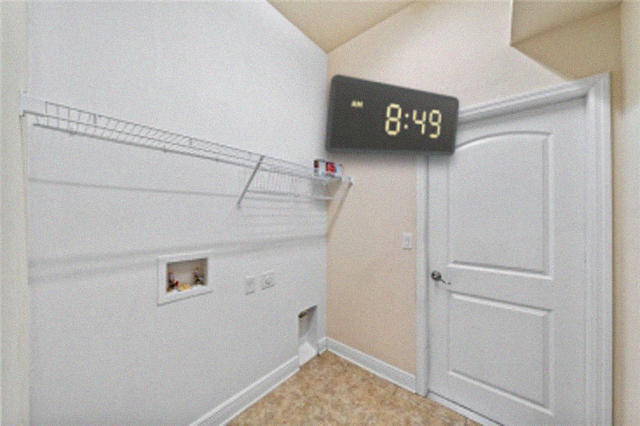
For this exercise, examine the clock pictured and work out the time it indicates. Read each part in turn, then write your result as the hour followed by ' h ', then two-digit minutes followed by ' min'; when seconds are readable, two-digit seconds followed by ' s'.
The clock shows 8 h 49 min
